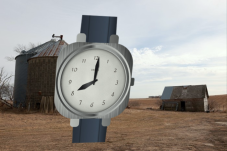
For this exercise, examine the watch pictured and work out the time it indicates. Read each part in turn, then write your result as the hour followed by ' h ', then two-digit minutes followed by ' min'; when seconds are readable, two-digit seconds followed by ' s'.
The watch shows 8 h 01 min
